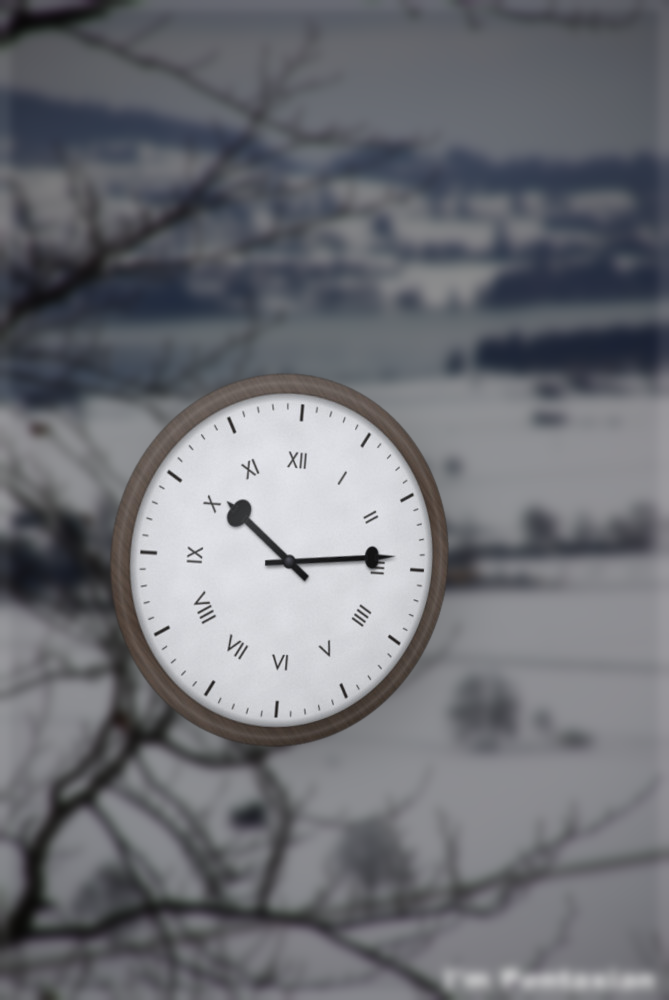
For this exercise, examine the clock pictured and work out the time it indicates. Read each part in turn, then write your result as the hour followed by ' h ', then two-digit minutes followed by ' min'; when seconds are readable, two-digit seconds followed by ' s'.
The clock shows 10 h 14 min
